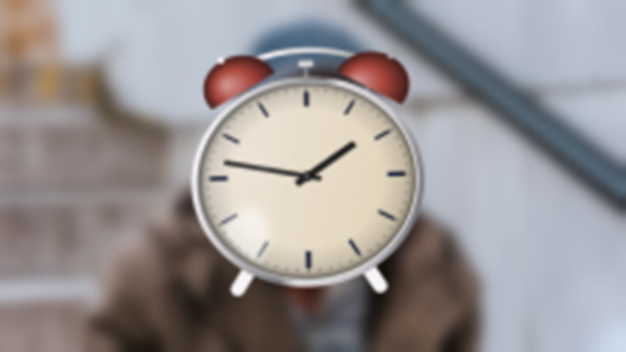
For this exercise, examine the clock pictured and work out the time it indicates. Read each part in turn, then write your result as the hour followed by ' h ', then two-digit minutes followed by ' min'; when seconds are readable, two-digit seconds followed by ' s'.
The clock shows 1 h 47 min
